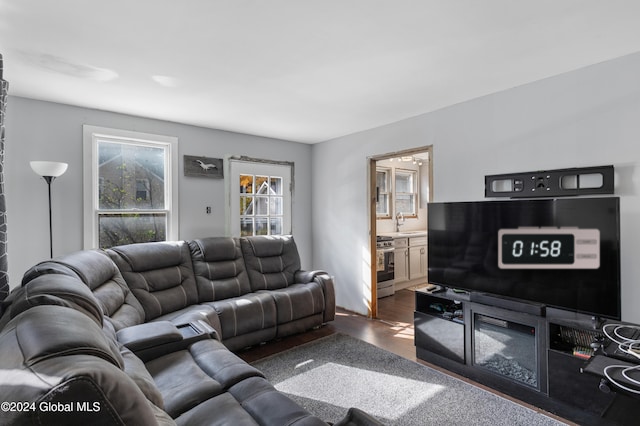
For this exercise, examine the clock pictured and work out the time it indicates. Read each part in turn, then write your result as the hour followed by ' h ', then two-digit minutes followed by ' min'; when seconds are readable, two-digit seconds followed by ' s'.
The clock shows 1 h 58 min
